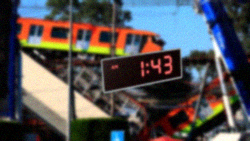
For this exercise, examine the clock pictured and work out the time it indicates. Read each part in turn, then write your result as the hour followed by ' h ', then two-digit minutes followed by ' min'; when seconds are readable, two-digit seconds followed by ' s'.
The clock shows 1 h 43 min
